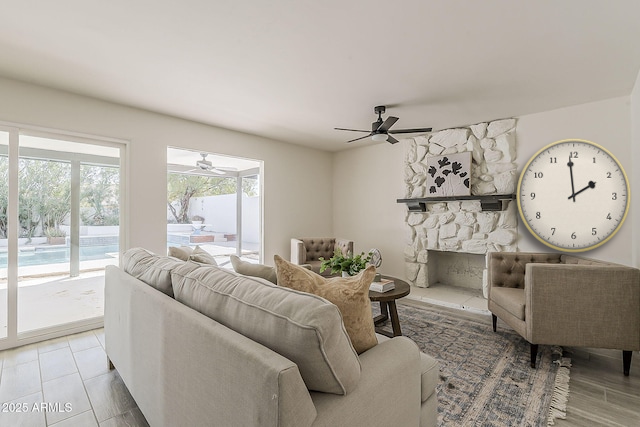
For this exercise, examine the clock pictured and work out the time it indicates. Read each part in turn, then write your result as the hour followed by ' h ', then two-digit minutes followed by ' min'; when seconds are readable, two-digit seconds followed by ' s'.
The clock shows 1 h 59 min
